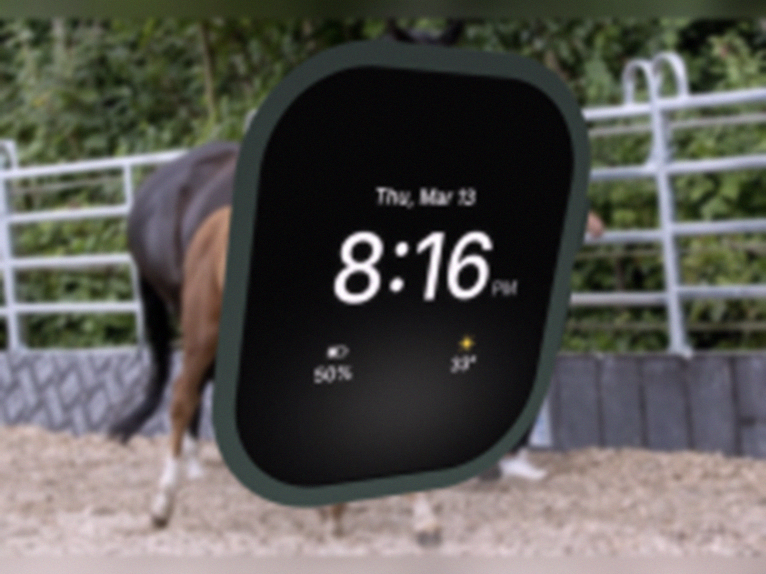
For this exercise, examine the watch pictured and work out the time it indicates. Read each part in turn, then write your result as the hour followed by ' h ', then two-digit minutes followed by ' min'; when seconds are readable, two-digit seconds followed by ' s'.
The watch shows 8 h 16 min
